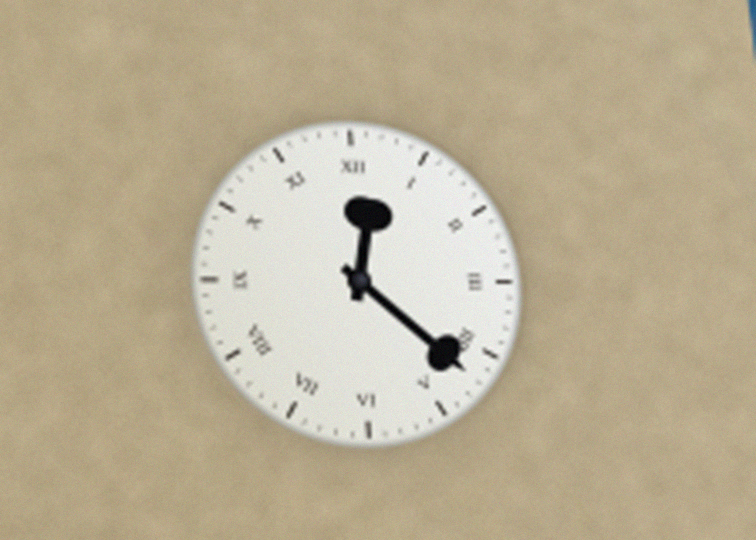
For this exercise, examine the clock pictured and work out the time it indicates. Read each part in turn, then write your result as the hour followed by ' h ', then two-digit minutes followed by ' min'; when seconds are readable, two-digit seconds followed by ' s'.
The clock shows 12 h 22 min
